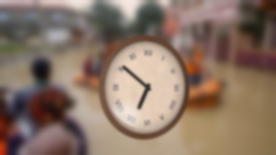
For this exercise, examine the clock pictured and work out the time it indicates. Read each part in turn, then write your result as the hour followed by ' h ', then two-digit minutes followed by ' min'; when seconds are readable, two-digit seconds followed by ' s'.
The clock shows 6 h 51 min
